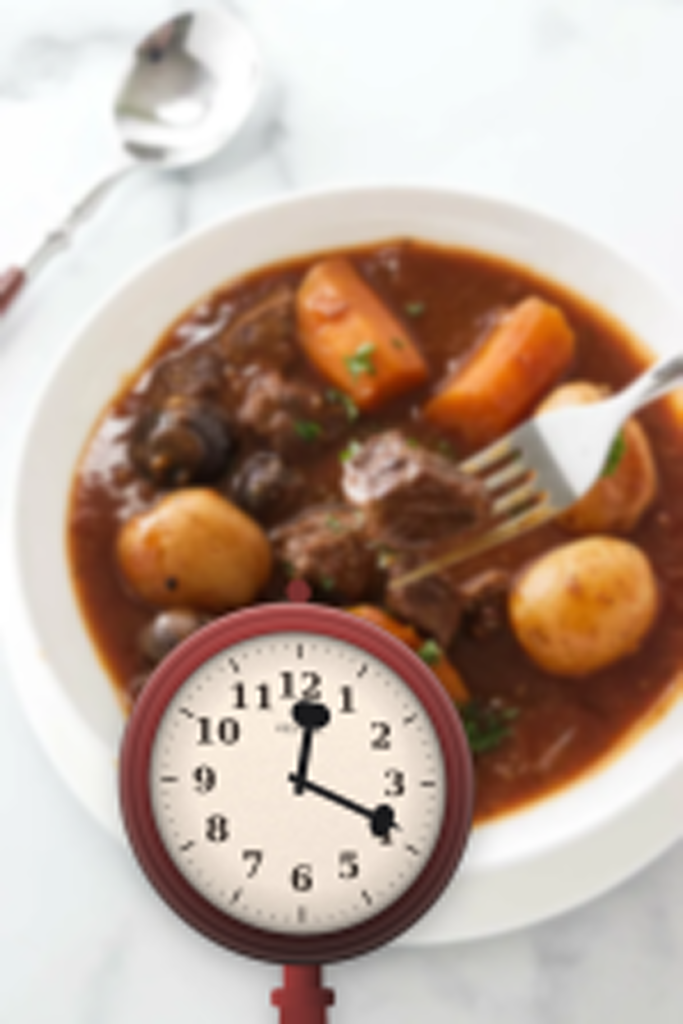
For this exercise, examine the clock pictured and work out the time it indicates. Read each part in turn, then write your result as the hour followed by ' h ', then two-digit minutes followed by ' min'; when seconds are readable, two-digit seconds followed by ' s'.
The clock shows 12 h 19 min
